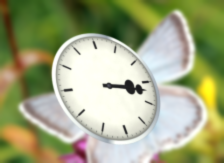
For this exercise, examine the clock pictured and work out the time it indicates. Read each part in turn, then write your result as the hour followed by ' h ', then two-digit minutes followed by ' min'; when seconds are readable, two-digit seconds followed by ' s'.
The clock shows 3 h 17 min
